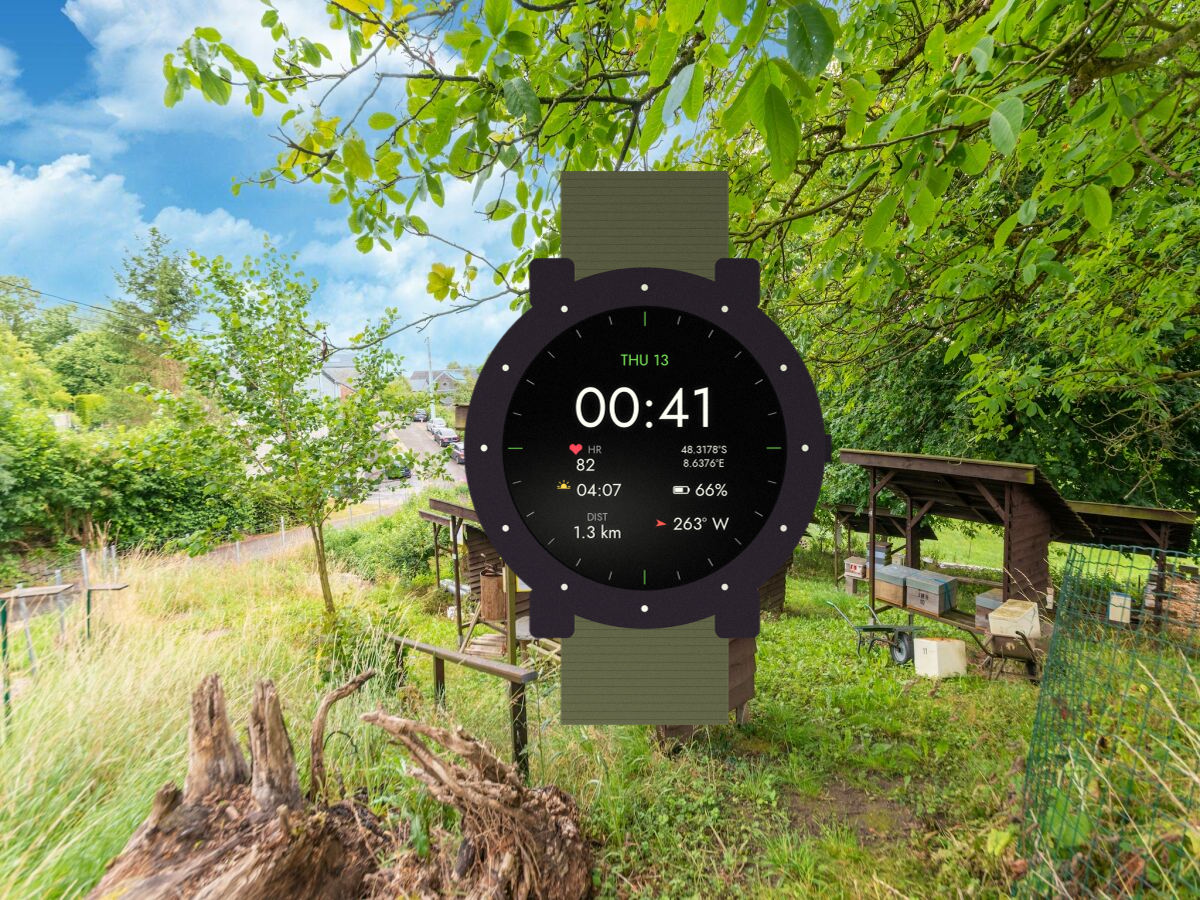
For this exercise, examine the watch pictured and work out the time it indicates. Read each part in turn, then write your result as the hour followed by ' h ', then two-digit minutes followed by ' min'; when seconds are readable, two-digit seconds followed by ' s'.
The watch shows 0 h 41 min
